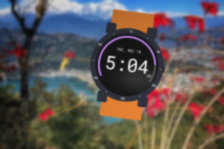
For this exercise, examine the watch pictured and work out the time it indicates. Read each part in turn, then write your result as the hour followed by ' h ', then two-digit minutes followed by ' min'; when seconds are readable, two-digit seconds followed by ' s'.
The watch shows 5 h 04 min
